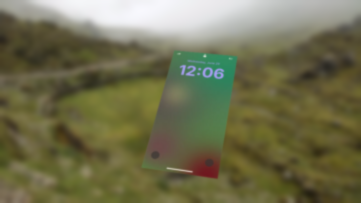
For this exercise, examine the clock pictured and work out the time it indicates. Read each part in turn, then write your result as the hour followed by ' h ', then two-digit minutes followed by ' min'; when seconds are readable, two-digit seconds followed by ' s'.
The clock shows 12 h 06 min
